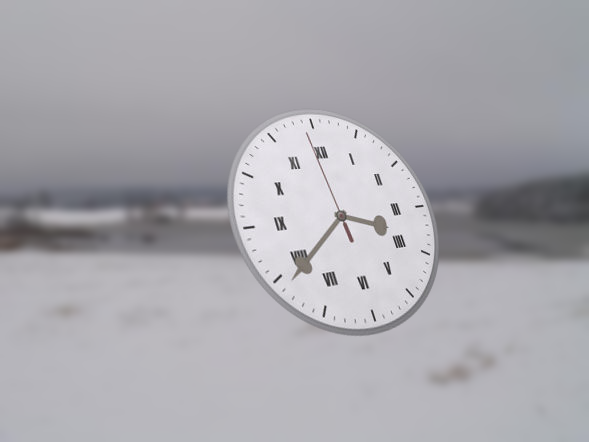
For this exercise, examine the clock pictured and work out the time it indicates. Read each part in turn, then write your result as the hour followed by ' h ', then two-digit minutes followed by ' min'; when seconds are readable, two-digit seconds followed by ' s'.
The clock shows 3 h 38 min 59 s
